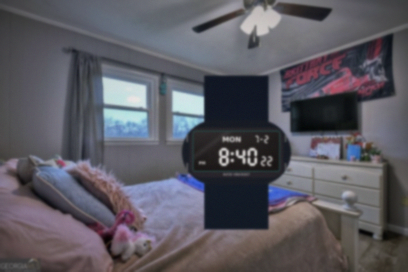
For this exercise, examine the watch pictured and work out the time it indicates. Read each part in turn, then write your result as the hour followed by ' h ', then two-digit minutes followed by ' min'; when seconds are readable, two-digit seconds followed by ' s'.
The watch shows 8 h 40 min
